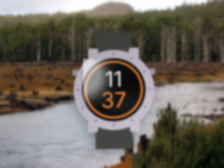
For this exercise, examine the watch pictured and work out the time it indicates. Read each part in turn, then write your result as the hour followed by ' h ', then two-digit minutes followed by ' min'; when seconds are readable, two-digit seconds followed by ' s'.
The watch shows 11 h 37 min
